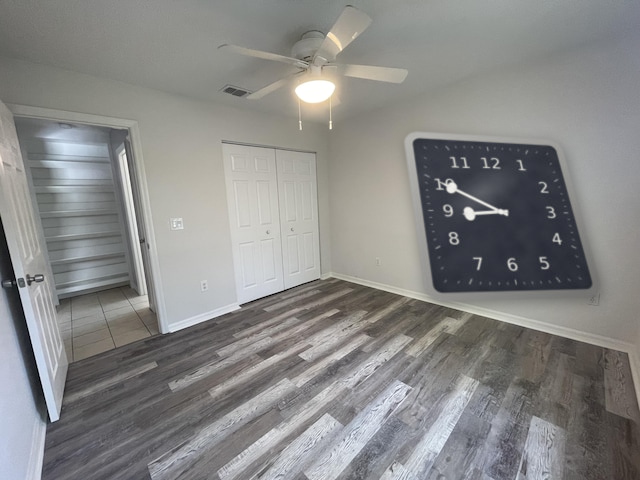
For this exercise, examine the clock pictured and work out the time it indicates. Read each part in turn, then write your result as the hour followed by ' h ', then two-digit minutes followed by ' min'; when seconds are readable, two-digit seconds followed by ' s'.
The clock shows 8 h 50 min
